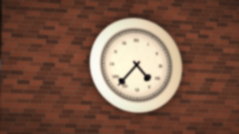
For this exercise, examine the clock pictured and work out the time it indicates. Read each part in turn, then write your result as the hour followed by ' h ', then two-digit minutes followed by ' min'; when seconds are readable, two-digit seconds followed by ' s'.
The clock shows 4 h 37 min
